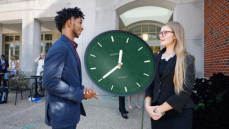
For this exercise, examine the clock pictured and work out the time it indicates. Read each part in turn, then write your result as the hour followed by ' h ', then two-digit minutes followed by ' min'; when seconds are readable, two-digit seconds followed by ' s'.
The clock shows 12 h 40 min
